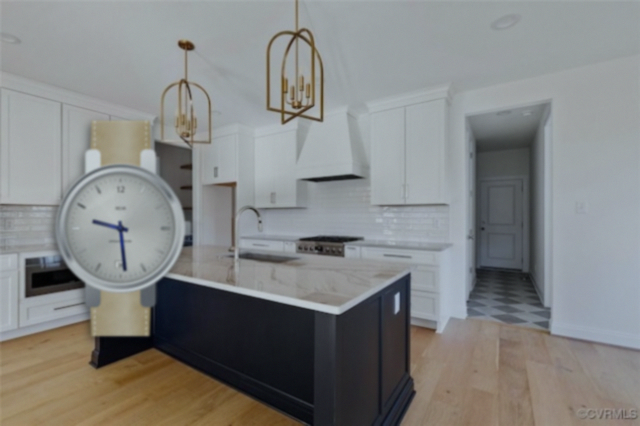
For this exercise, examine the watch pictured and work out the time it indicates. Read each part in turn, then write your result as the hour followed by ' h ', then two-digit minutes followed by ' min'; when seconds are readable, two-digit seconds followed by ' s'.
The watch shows 9 h 29 min
